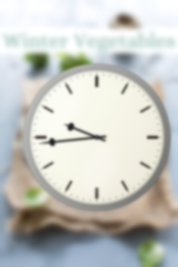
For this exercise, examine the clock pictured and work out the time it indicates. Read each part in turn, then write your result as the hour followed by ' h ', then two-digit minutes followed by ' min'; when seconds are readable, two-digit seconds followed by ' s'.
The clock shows 9 h 44 min
